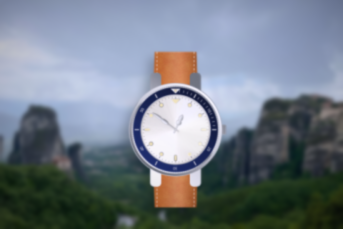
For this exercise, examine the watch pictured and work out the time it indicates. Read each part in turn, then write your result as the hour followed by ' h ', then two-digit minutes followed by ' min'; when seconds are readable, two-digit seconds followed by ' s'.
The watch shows 12 h 51 min
